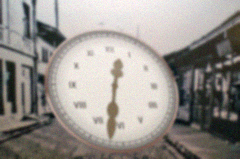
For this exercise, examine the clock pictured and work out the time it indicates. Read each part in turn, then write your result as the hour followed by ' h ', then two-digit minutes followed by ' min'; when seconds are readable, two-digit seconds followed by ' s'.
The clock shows 12 h 32 min
